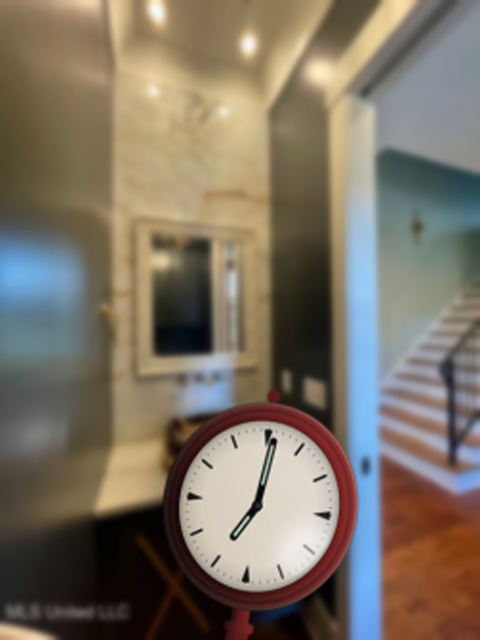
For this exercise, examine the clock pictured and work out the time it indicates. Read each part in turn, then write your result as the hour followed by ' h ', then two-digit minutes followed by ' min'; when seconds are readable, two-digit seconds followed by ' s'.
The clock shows 7 h 01 min
